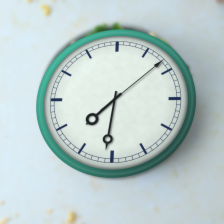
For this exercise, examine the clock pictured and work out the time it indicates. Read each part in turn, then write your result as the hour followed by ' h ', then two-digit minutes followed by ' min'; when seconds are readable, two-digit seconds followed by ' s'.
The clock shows 7 h 31 min 08 s
